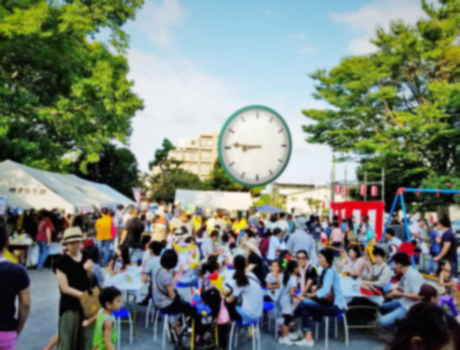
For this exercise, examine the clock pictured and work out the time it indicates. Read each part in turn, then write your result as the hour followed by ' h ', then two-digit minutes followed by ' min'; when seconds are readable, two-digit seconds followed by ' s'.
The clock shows 8 h 46 min
